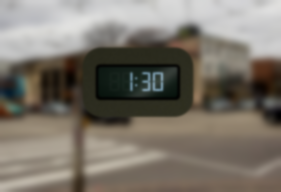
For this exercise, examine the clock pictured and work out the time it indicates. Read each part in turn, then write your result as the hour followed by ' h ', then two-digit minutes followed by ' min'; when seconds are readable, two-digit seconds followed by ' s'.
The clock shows 1 h 30 min
